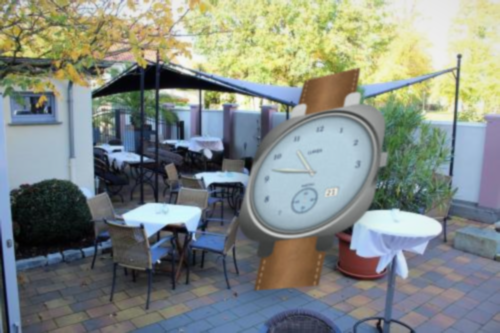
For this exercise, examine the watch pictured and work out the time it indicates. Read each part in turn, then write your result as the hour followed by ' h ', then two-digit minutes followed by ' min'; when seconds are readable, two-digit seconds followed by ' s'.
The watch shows 10 h 47 min
